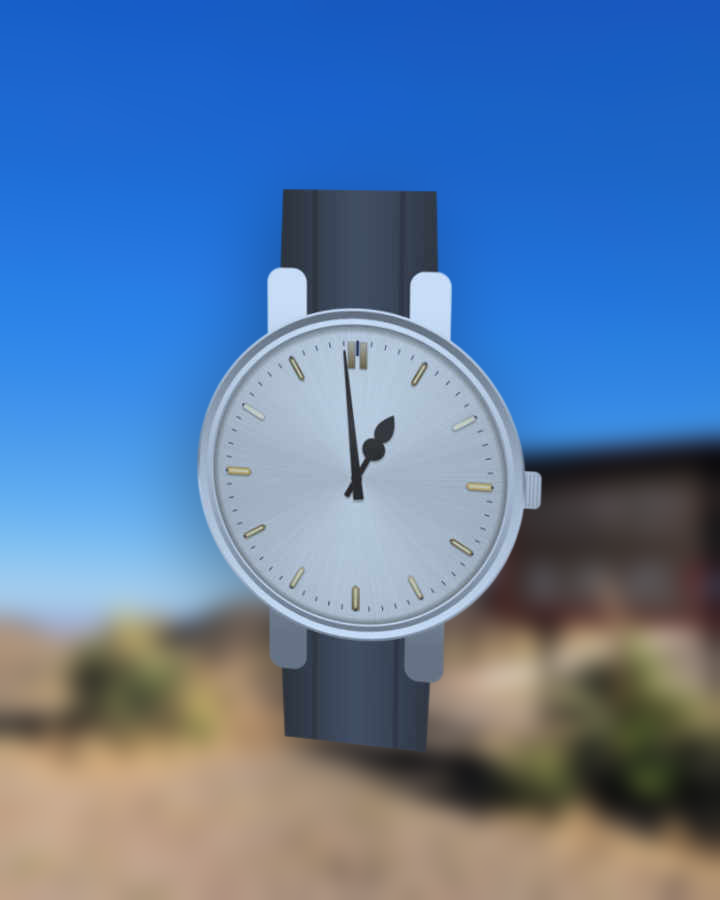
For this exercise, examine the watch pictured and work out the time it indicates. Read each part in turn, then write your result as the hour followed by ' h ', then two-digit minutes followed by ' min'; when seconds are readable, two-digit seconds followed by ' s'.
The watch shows 12 h 59 min
